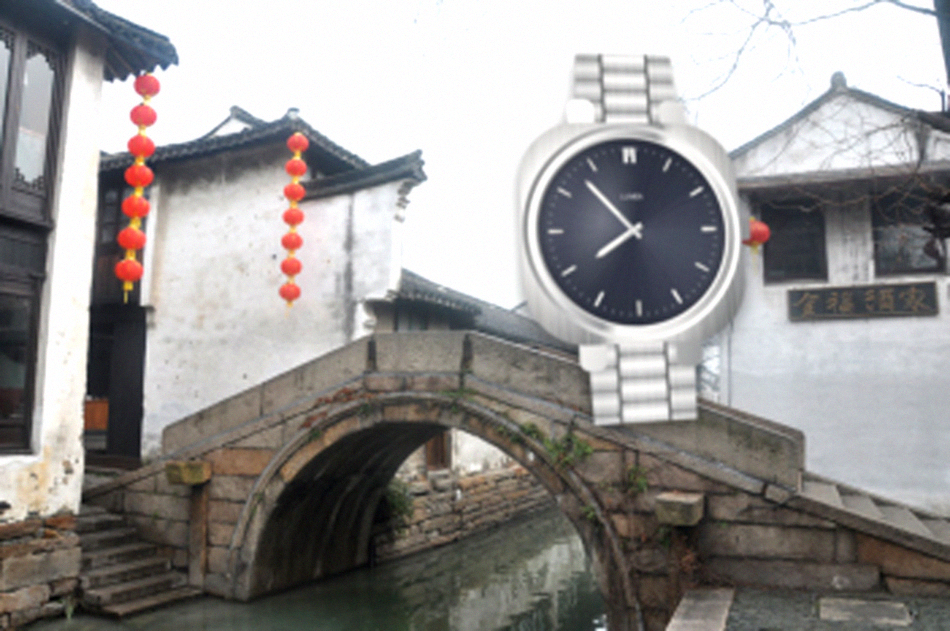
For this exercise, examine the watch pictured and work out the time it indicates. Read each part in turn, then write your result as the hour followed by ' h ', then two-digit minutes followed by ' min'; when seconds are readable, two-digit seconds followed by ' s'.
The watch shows 7 h 53 min
